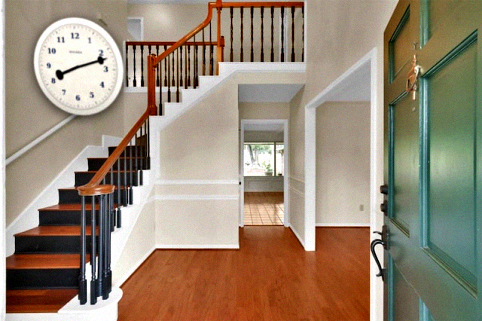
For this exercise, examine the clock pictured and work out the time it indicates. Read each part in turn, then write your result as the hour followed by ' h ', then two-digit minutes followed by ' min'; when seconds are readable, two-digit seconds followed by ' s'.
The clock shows 8 h 12 min
